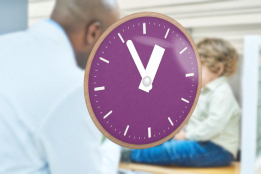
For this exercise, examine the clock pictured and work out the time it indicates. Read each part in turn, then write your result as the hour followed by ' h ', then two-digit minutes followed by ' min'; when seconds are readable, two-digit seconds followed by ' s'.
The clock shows 12 h 56 min
